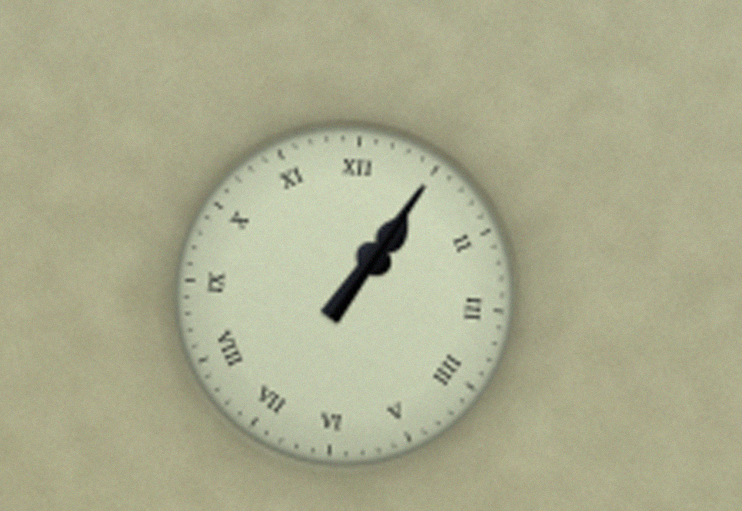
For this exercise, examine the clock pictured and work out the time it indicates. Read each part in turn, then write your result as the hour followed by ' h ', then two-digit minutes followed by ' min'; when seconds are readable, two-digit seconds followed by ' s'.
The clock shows 1 h 05 min
